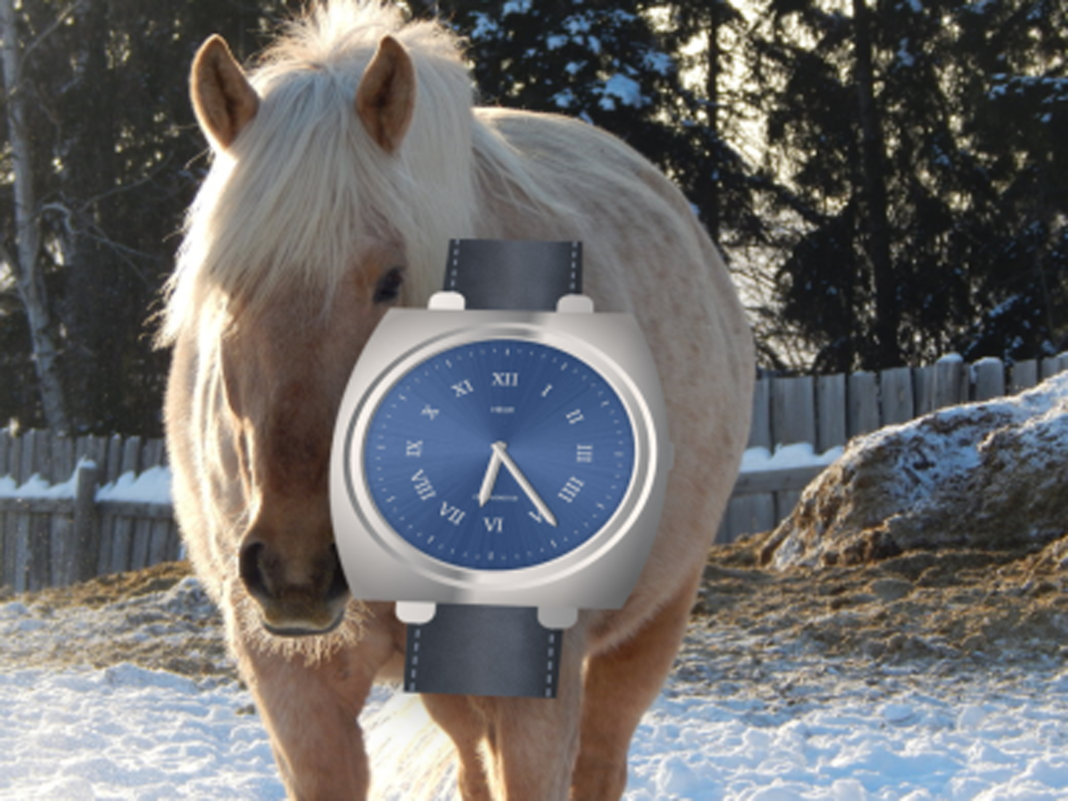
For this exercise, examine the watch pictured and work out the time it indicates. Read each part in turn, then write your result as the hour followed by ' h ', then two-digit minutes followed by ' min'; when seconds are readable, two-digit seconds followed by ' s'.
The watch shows 6 h 24 min
